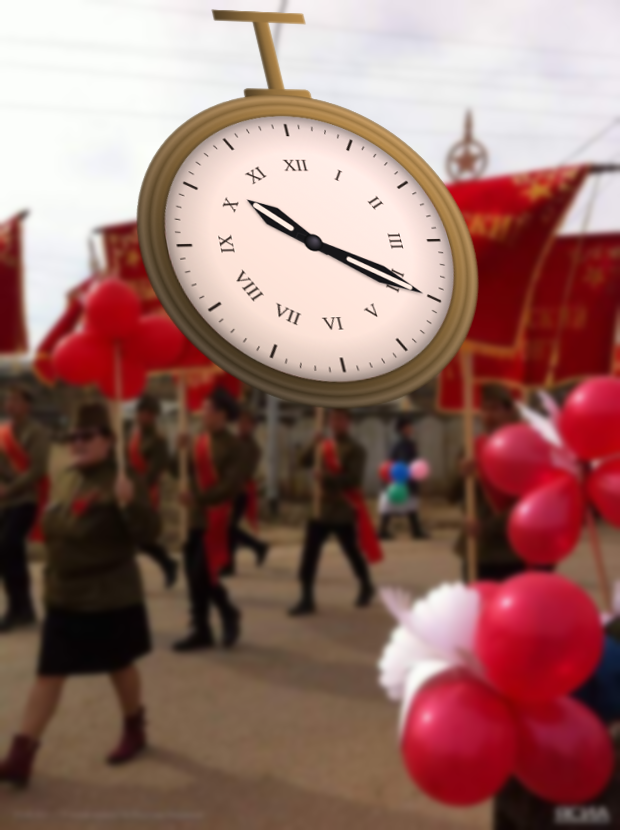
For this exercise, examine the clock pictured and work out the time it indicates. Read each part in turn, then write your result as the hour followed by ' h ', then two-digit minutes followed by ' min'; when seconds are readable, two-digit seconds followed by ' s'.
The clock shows 10 h 20 min
